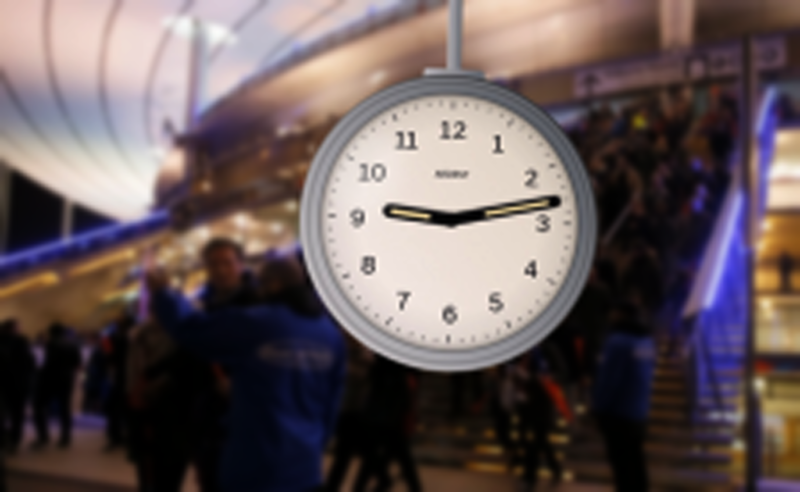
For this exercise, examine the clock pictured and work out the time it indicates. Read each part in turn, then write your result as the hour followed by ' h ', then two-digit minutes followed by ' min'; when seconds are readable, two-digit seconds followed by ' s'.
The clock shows 9 h 13 min
